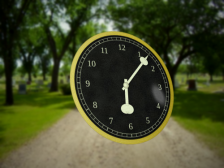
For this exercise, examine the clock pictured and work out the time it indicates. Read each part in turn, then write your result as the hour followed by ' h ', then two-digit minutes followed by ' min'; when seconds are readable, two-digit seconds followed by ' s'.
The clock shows 6 h 07 min
